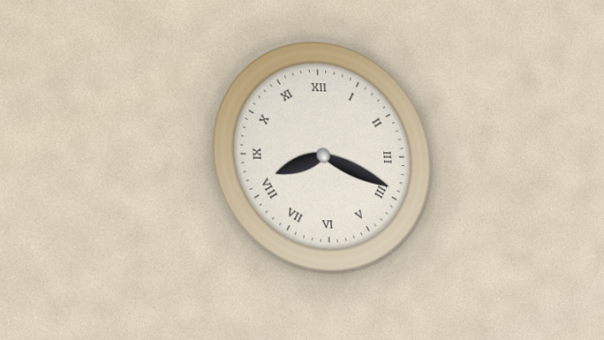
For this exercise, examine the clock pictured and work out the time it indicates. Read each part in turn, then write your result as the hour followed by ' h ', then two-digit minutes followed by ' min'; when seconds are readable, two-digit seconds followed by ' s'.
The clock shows 8 h 19 min
